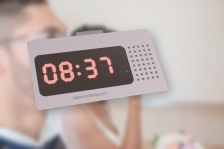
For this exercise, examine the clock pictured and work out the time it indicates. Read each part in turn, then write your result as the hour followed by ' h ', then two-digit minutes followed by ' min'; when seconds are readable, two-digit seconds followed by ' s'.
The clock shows 8 h 37 min
